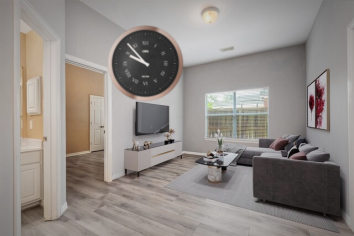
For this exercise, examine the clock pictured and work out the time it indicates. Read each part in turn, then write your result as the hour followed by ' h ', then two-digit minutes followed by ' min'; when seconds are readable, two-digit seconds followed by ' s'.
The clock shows 9 h 53 min
